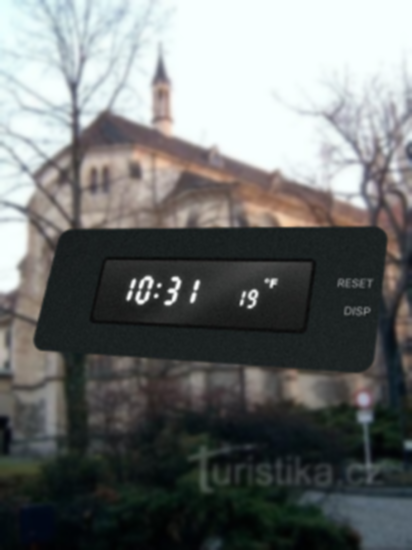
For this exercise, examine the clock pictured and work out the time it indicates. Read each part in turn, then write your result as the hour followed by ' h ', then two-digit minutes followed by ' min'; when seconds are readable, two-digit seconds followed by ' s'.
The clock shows 10 h 31 min
